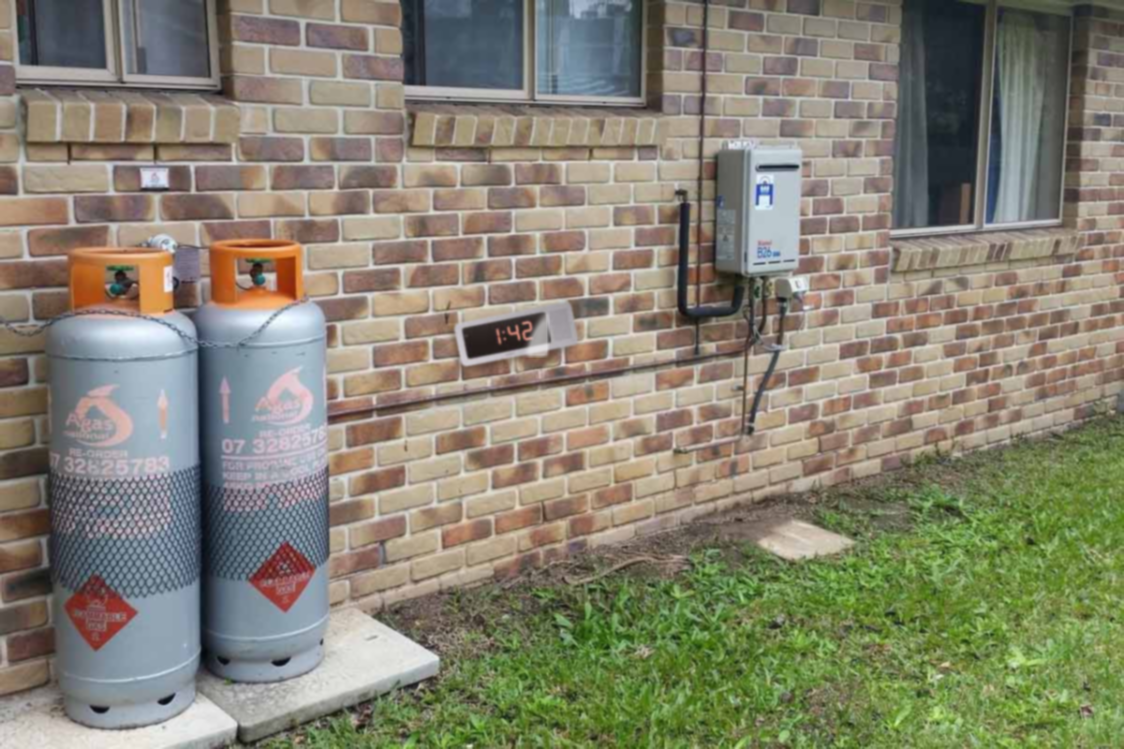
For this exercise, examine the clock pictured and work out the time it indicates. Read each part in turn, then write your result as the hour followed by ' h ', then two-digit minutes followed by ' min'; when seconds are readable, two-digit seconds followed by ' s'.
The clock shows 1 h 42 min
